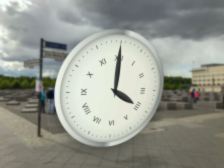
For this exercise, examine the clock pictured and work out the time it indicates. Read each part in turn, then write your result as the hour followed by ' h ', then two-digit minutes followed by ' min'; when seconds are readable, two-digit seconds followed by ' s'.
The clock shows 4 h 00 min
